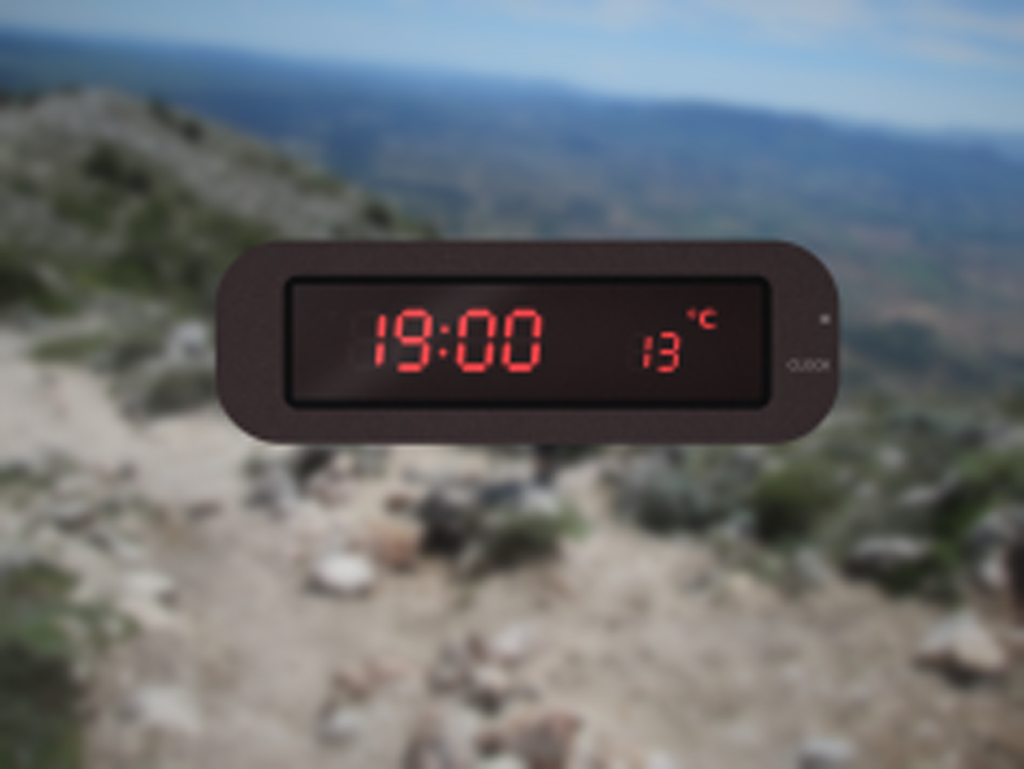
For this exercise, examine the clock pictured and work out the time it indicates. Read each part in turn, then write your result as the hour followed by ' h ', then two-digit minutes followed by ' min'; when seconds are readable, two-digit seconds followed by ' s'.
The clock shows 19 h 00 min
